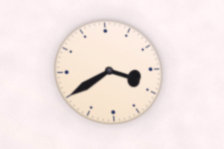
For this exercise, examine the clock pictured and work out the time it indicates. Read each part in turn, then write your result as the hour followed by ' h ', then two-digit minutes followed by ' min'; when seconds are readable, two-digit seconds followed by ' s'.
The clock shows 3 h 40 min
